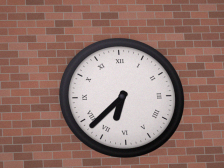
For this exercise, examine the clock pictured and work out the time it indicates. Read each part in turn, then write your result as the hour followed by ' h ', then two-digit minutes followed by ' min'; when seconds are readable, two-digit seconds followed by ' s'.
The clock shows 6 h 38 min
